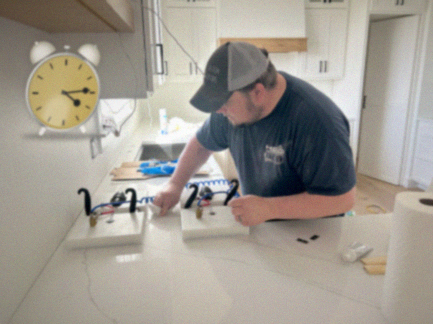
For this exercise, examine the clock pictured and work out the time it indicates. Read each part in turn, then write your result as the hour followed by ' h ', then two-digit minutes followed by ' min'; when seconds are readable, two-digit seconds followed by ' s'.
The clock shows 4 h 14 min
